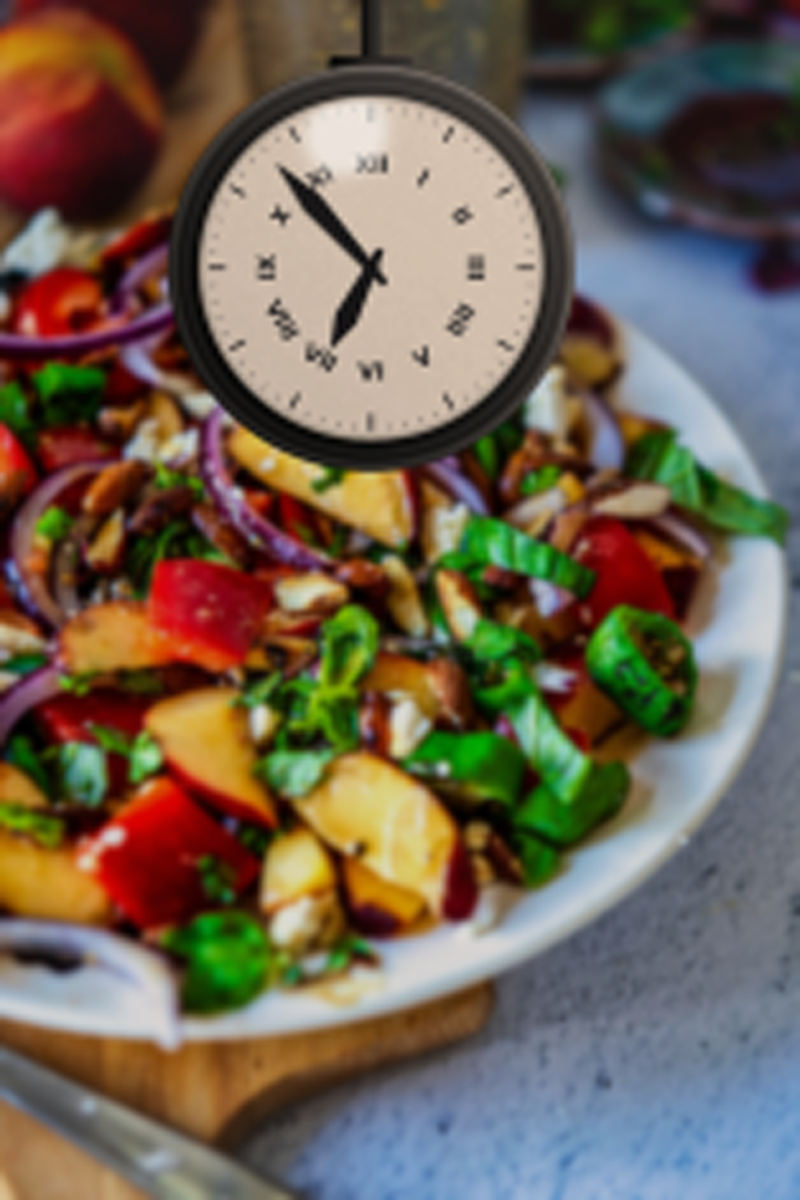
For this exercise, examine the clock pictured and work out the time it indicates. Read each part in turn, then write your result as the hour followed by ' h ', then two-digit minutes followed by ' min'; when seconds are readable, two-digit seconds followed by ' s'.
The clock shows 6 h 53 min
